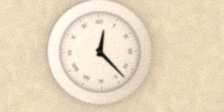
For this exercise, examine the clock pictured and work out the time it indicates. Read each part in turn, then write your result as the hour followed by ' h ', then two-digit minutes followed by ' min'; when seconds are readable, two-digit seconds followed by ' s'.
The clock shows 12 h 23 min
